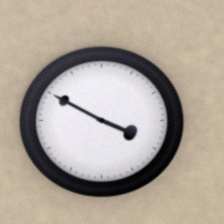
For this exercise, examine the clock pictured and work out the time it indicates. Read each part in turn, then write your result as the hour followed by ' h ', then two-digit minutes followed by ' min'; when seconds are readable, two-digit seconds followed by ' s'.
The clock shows 3 h 50 min
